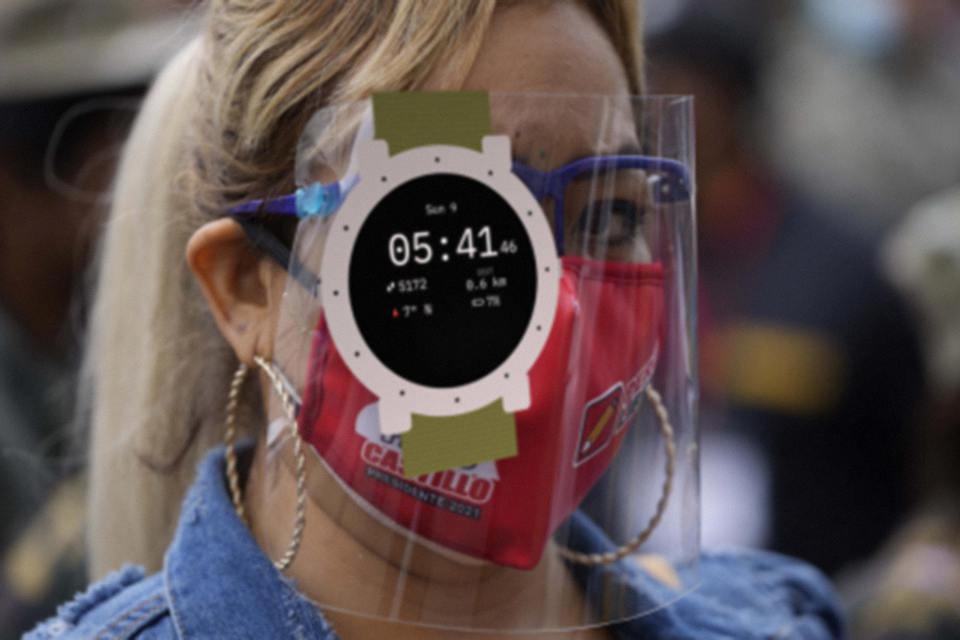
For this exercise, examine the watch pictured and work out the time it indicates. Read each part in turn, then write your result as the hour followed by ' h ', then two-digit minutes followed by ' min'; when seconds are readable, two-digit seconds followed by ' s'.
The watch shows 5 h 41 min
